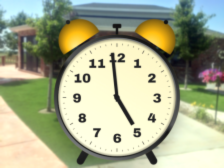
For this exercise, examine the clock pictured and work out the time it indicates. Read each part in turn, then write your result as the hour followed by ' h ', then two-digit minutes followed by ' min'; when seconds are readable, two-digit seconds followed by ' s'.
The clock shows 4 h 59 min
